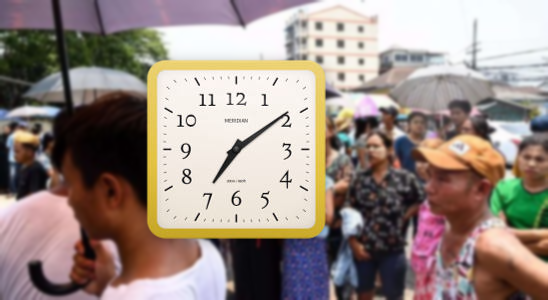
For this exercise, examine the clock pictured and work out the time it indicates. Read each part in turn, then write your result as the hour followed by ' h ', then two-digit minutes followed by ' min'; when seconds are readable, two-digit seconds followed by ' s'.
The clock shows 7 h 09 min
